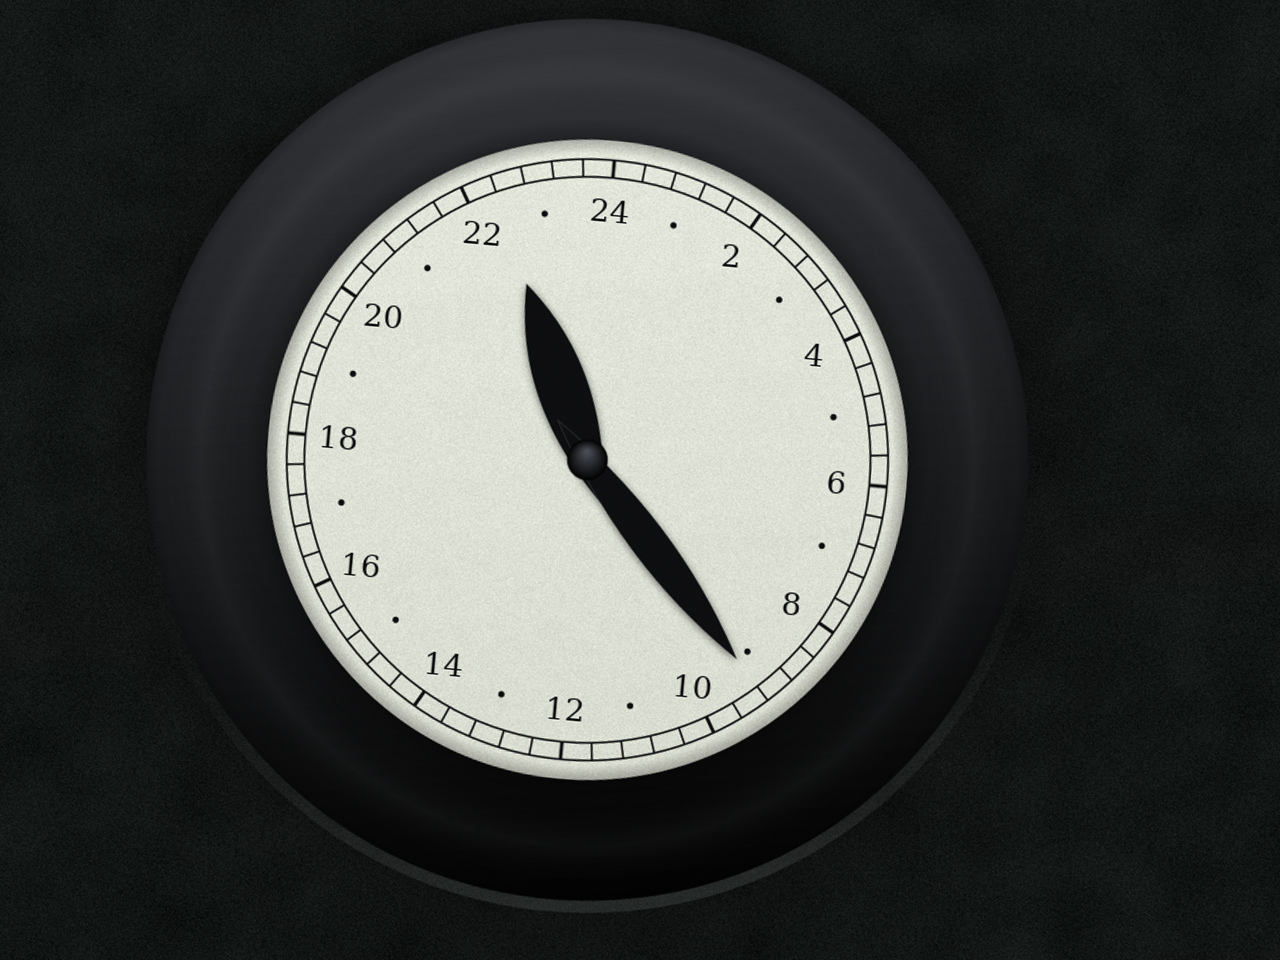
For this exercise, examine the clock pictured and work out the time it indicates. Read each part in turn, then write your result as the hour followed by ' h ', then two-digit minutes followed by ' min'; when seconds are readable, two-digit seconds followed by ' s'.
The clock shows 22 h 23 min
